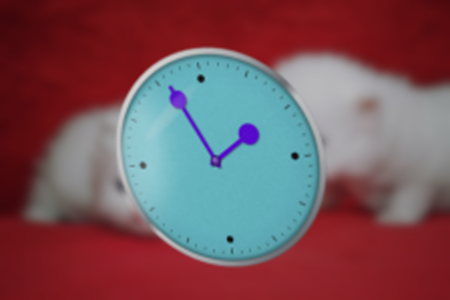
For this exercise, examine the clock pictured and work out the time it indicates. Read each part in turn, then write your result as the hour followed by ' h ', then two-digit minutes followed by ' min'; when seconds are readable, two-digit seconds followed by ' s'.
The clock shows 1 h 56 min
